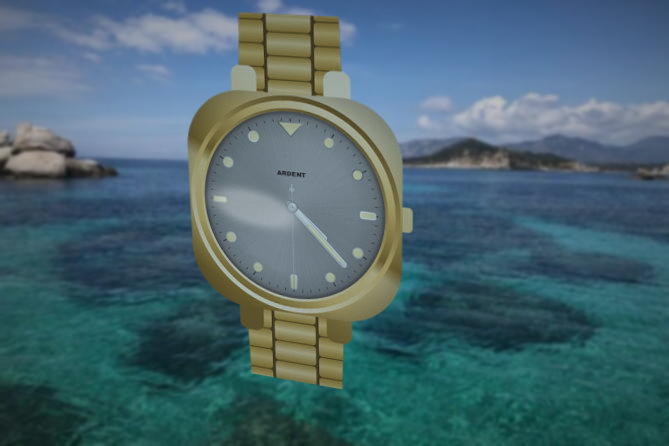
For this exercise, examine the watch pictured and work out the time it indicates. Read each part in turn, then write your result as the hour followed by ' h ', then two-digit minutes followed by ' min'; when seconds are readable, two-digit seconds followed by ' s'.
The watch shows 4 h 22 min 30 s
